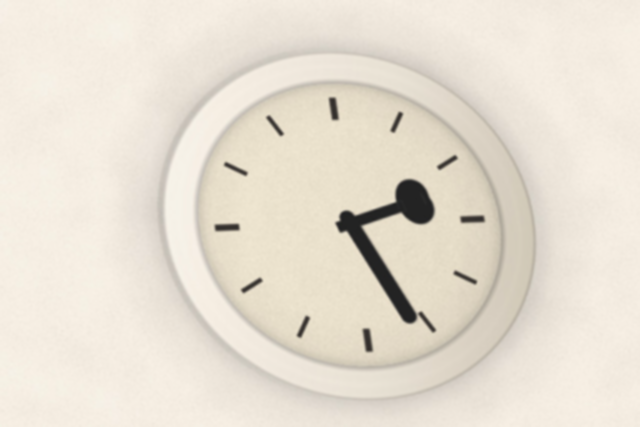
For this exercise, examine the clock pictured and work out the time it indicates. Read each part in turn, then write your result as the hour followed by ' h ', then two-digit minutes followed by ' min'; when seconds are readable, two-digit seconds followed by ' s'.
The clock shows 2 h 26 min
